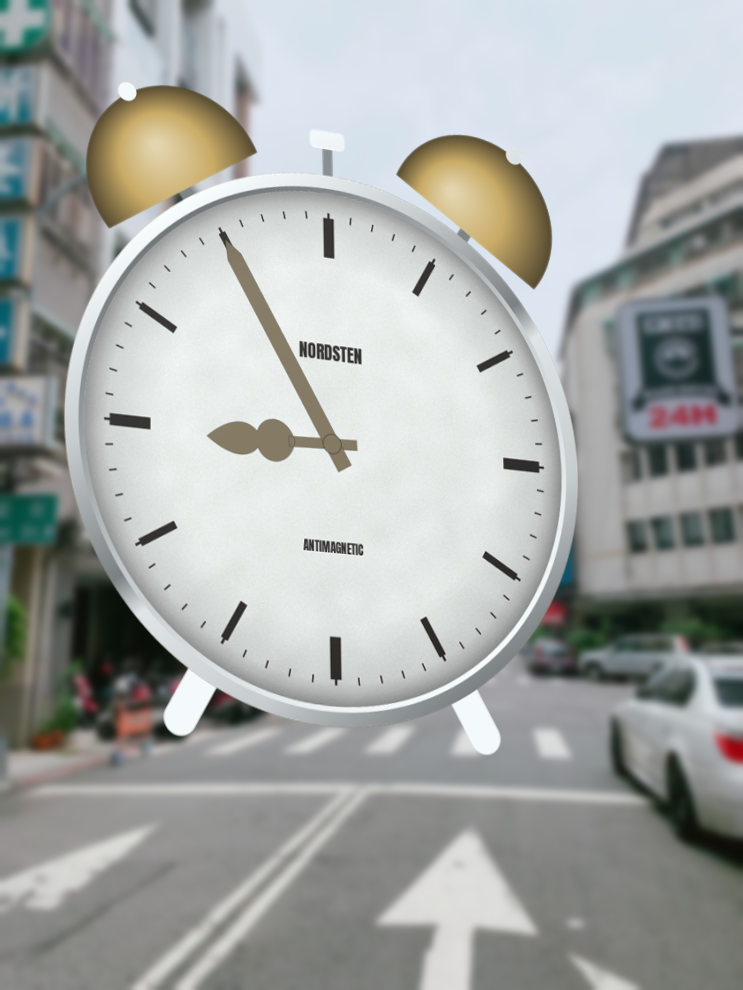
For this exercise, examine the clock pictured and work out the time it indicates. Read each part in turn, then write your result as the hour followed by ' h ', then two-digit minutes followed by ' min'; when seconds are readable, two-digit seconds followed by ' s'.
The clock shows 8 h 55 min
